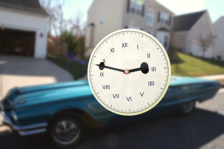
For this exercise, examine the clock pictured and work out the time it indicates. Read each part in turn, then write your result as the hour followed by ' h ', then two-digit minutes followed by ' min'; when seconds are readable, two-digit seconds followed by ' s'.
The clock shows 2 h 48 min
